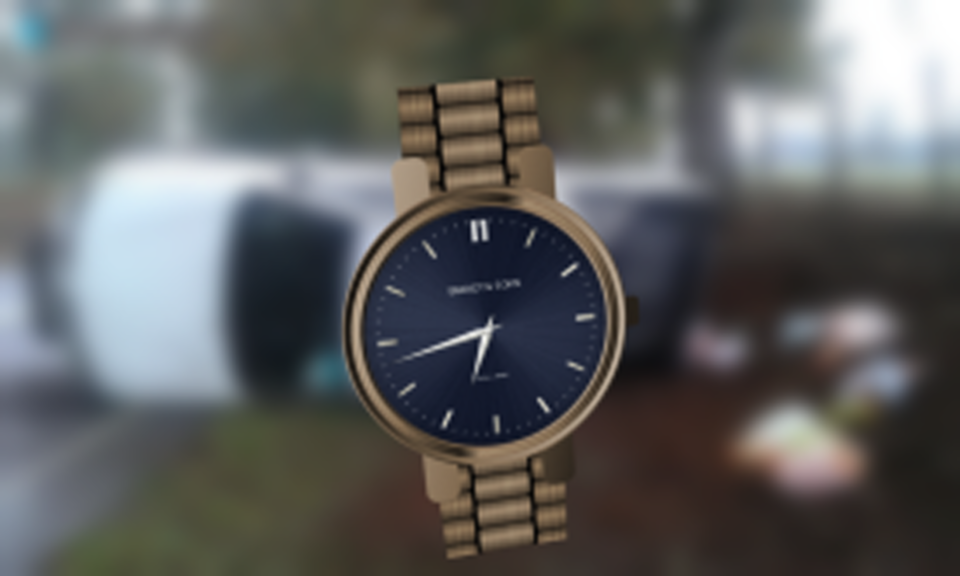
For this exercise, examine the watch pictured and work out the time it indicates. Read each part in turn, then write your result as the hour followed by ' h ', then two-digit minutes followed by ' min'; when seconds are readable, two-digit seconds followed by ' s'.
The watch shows 6 h 43 min
